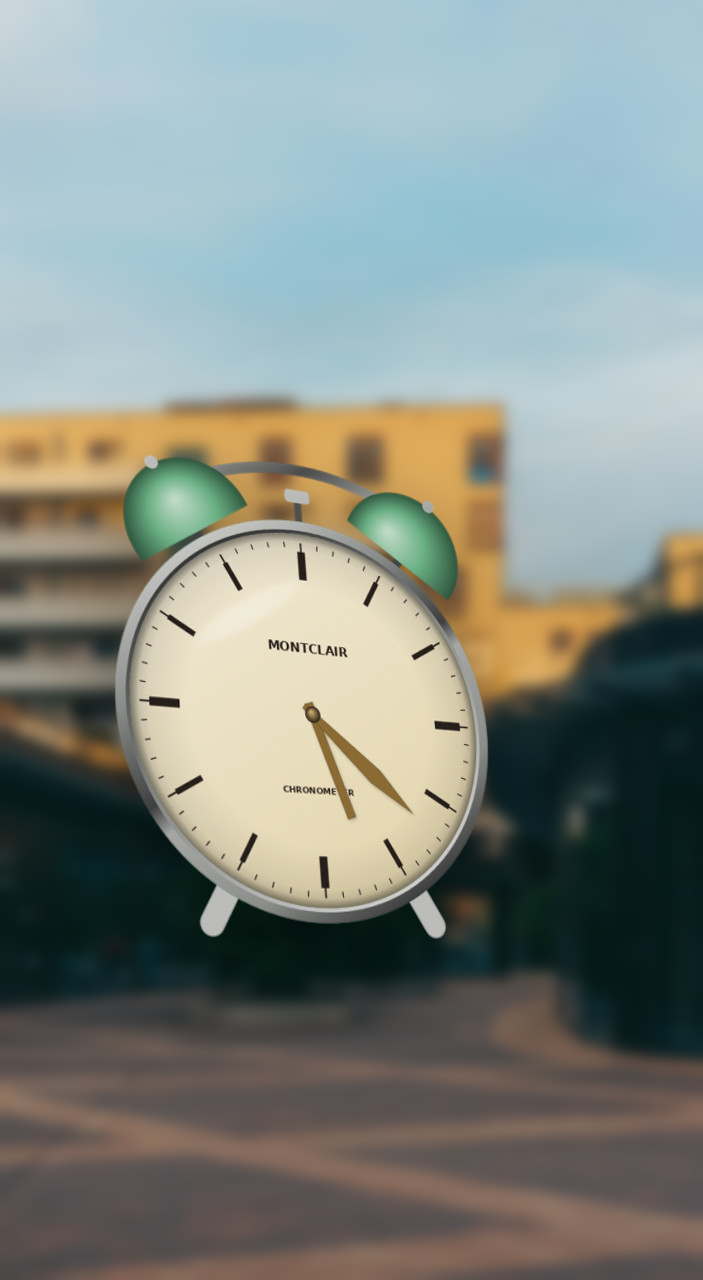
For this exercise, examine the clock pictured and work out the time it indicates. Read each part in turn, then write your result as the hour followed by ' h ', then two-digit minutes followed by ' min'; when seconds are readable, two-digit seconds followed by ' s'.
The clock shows 5 h 22 min
